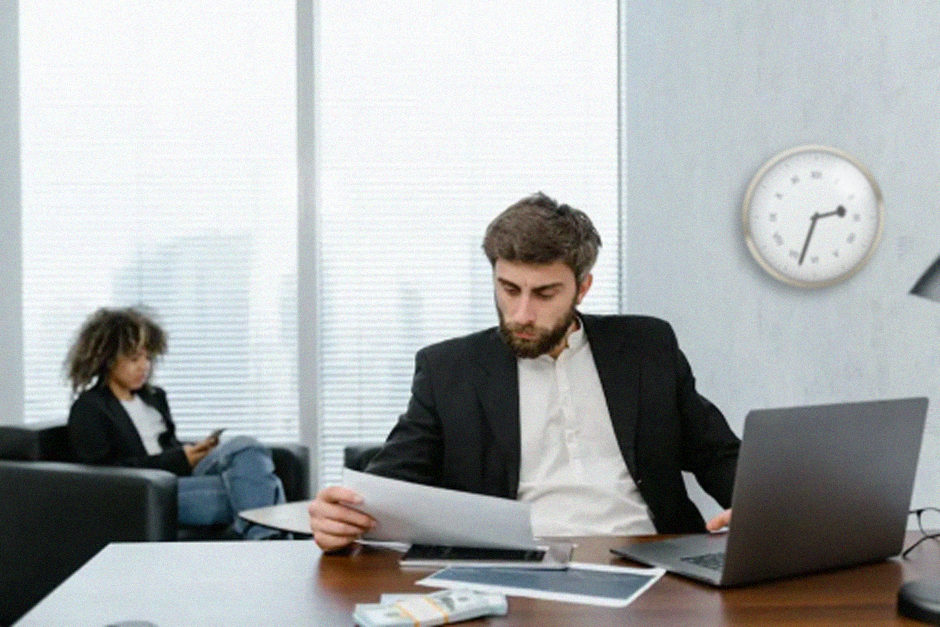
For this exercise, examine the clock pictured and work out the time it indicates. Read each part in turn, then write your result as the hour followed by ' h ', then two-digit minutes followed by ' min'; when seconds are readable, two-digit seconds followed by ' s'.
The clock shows 2 h 33 min
